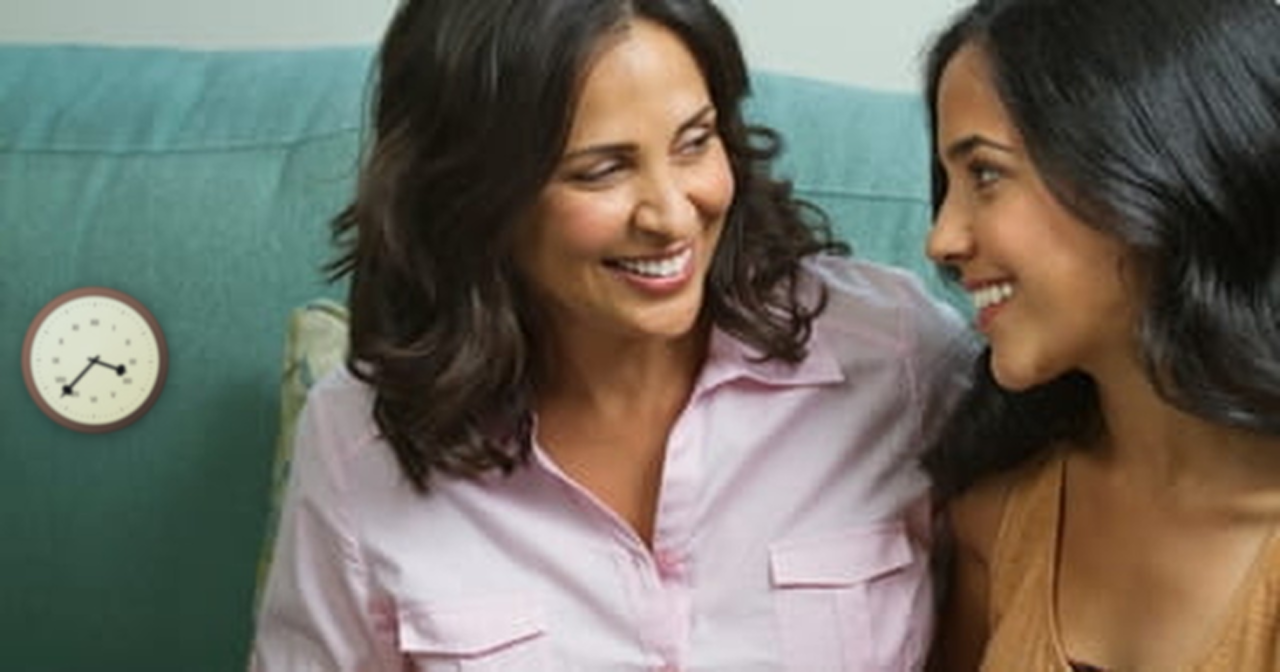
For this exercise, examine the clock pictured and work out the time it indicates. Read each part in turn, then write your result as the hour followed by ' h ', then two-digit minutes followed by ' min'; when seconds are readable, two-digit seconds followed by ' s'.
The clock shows 3 h 37 min
